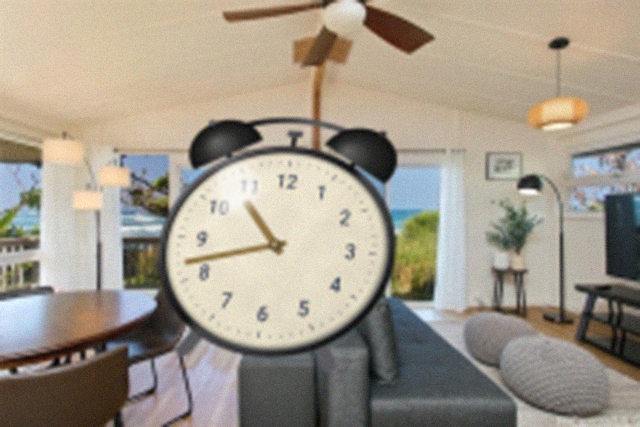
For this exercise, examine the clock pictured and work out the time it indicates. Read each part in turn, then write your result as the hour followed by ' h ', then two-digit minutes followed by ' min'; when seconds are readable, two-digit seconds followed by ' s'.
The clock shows 10 h 42 min
